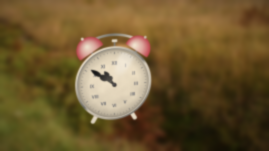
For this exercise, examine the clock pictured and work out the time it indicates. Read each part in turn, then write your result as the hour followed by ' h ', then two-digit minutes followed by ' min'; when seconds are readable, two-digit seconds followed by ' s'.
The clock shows 10 h 51 min
